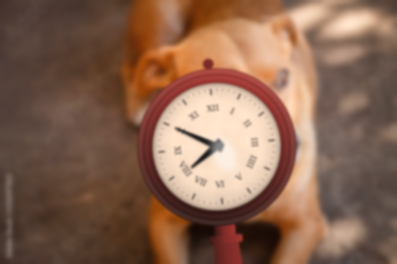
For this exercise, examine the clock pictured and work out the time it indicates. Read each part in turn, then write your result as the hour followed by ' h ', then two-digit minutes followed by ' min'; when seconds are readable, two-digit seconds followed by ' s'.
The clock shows 7 h 50 min
